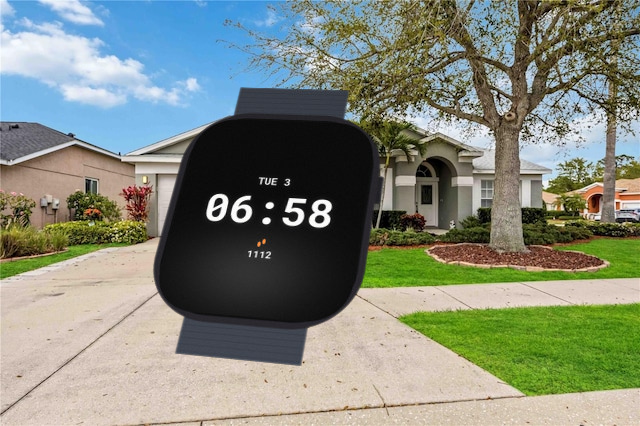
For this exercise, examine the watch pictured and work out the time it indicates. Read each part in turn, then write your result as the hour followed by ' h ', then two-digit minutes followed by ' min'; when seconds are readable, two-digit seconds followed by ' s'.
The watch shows 6 h 58 min
